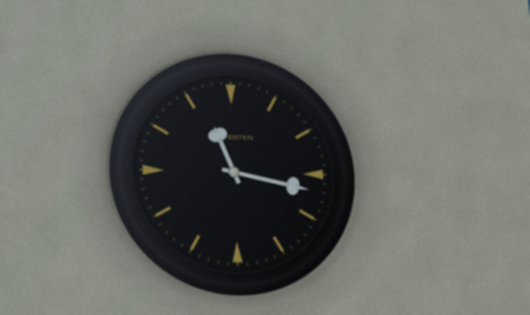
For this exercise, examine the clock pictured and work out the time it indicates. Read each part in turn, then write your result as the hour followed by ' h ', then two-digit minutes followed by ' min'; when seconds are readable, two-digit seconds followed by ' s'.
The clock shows 11 h 17 min
